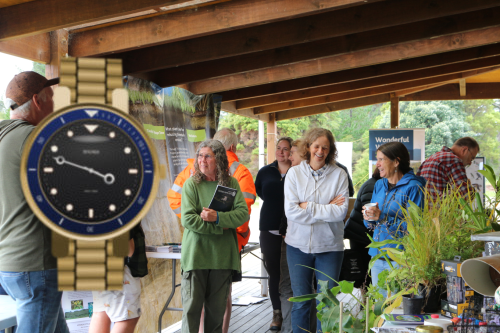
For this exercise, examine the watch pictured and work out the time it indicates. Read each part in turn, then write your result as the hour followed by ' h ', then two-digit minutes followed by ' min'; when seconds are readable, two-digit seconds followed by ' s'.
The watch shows 3 h 48 min
